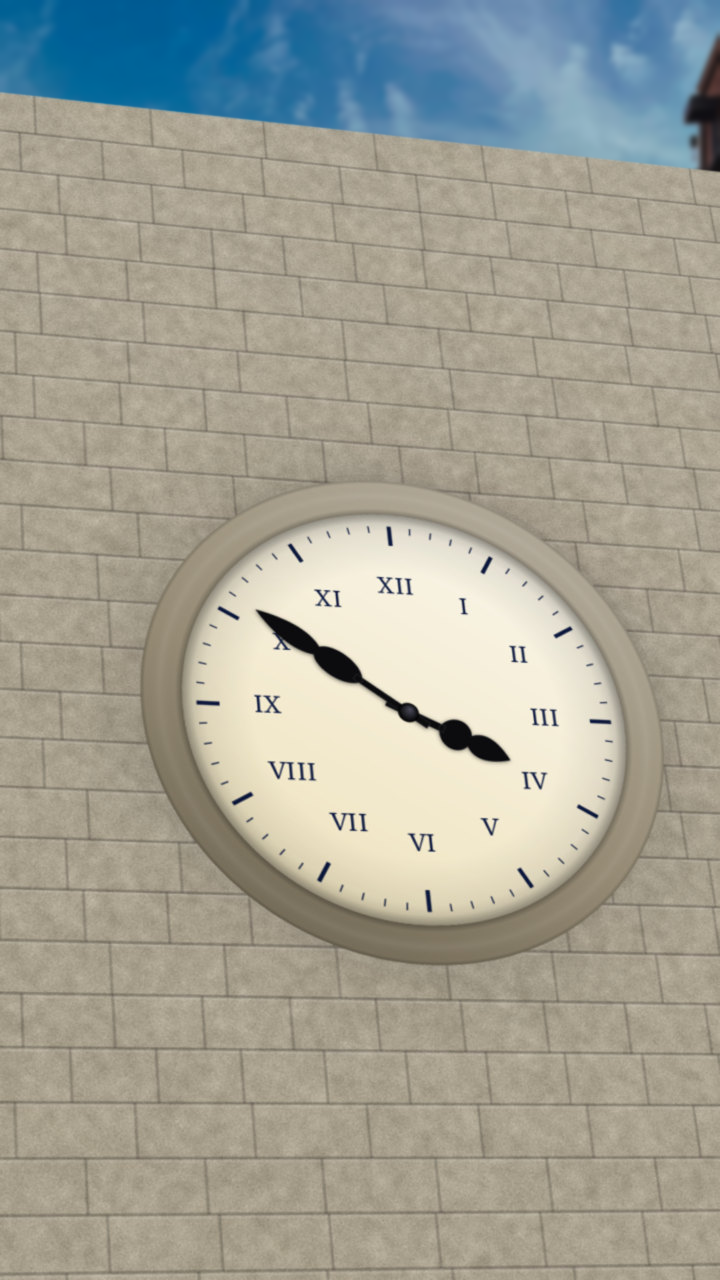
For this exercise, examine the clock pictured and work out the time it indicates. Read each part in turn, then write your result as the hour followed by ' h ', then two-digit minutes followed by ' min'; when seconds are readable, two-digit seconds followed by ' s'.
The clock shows 3 h 51 min
